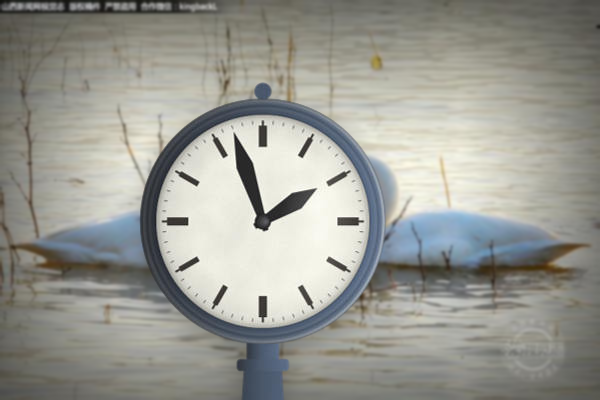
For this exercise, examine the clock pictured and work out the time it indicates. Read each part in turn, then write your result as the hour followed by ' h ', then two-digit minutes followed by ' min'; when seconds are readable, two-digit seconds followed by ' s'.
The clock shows 1 h 57 min
